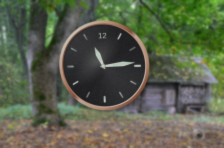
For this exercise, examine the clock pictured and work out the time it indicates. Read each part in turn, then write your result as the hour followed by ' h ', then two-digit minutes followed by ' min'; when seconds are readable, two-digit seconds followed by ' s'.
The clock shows 11 h 14 min
